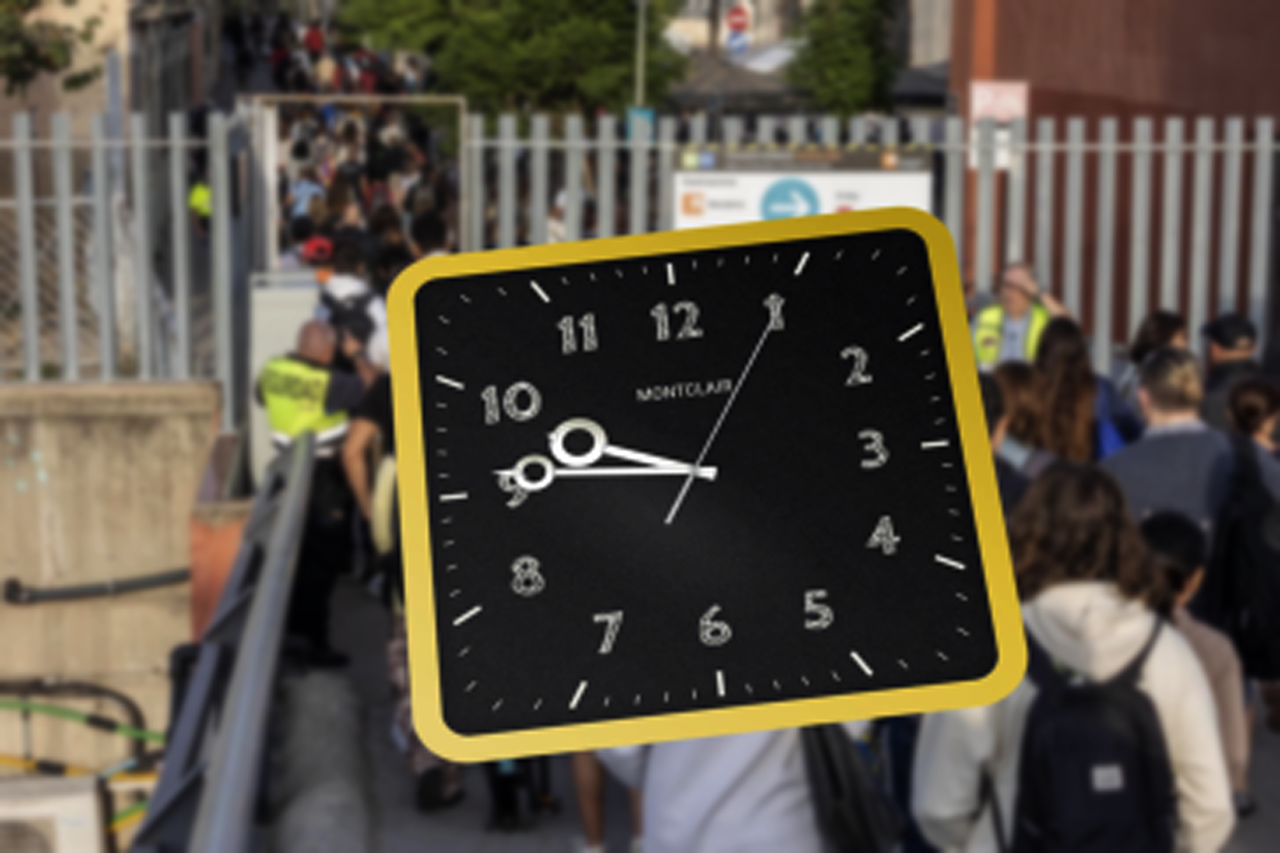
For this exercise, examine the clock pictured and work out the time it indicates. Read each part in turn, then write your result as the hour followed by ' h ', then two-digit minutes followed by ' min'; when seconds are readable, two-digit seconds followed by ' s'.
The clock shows 9 h 46 min 05 s
